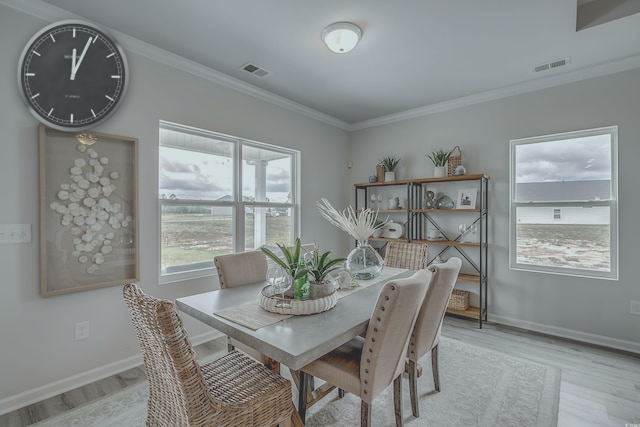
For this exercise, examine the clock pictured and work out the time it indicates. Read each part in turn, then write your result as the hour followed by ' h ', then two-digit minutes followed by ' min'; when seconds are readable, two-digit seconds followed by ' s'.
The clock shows 12 h 04 min
